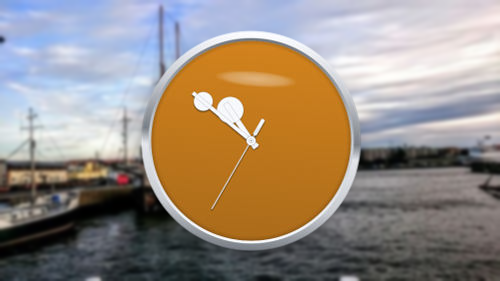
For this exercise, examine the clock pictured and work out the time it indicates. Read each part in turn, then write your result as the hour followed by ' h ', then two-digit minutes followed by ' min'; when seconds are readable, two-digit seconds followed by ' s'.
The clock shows 10 h 51 min 35 s
